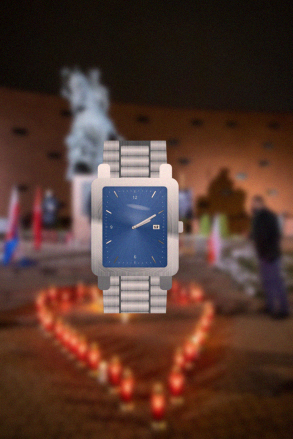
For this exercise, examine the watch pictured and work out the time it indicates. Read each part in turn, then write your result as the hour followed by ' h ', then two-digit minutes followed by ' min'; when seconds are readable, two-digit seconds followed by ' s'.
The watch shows 2 h 10 min
